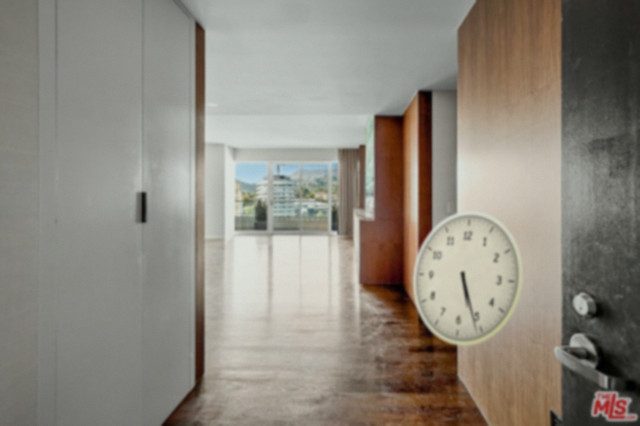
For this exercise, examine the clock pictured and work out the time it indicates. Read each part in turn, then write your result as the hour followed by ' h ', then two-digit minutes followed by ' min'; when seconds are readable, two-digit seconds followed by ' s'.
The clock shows 5 h 26 min
